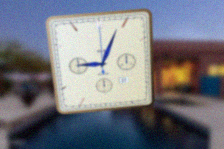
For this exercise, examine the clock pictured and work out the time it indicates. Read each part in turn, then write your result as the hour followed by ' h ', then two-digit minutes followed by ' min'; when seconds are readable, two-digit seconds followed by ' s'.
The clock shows 9 h 04 min
